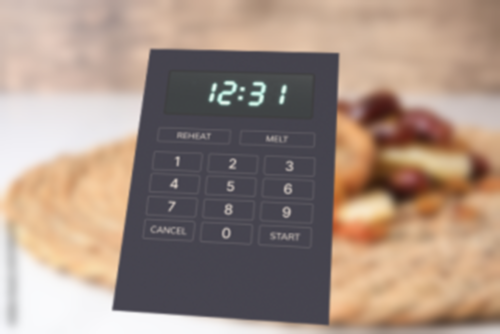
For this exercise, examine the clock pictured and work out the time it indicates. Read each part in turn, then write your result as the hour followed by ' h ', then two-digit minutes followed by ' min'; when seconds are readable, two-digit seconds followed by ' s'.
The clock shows 12 h 31 min
